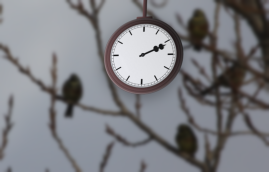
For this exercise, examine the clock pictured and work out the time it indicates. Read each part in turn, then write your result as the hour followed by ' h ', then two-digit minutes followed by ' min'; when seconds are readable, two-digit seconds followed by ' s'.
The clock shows 2 h 11 min
